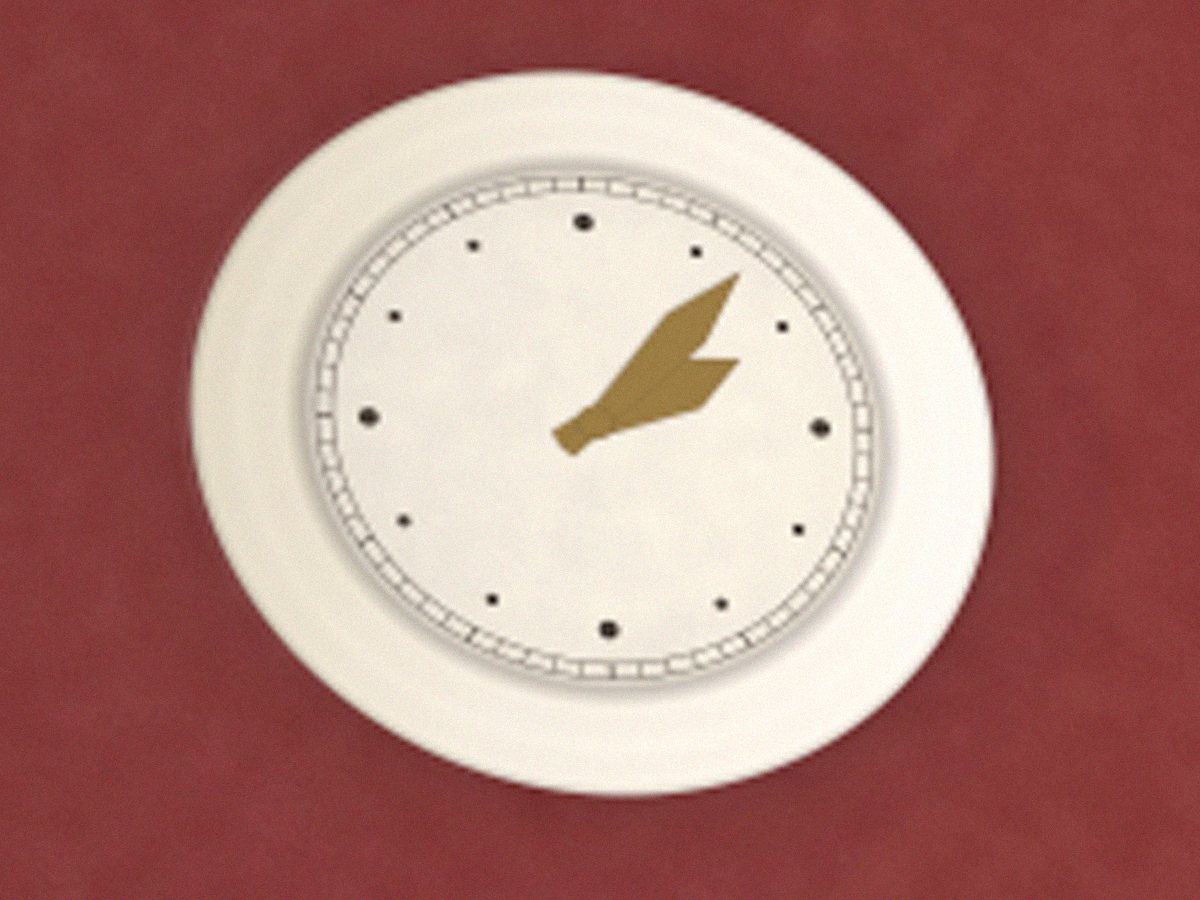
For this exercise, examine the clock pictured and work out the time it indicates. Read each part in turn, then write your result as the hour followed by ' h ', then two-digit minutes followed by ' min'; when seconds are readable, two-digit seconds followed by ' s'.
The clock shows 2 h 07 min
